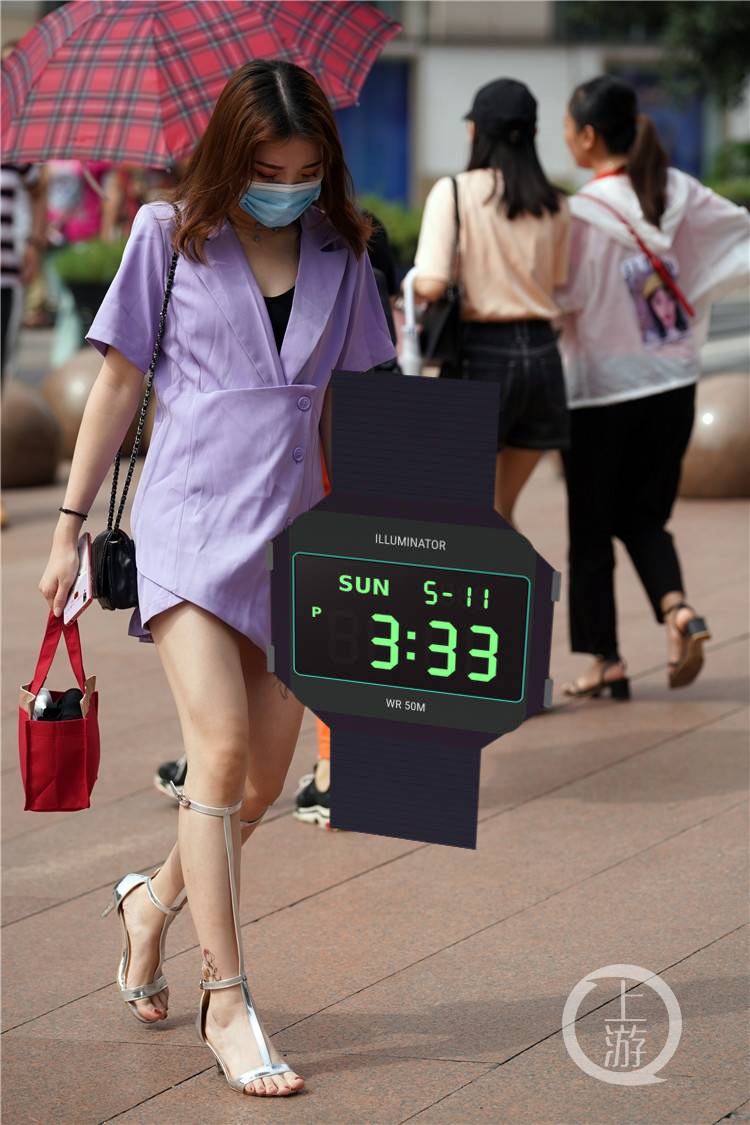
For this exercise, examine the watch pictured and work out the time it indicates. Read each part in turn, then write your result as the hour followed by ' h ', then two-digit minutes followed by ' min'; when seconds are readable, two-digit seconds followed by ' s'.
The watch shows 3 h 33 min
